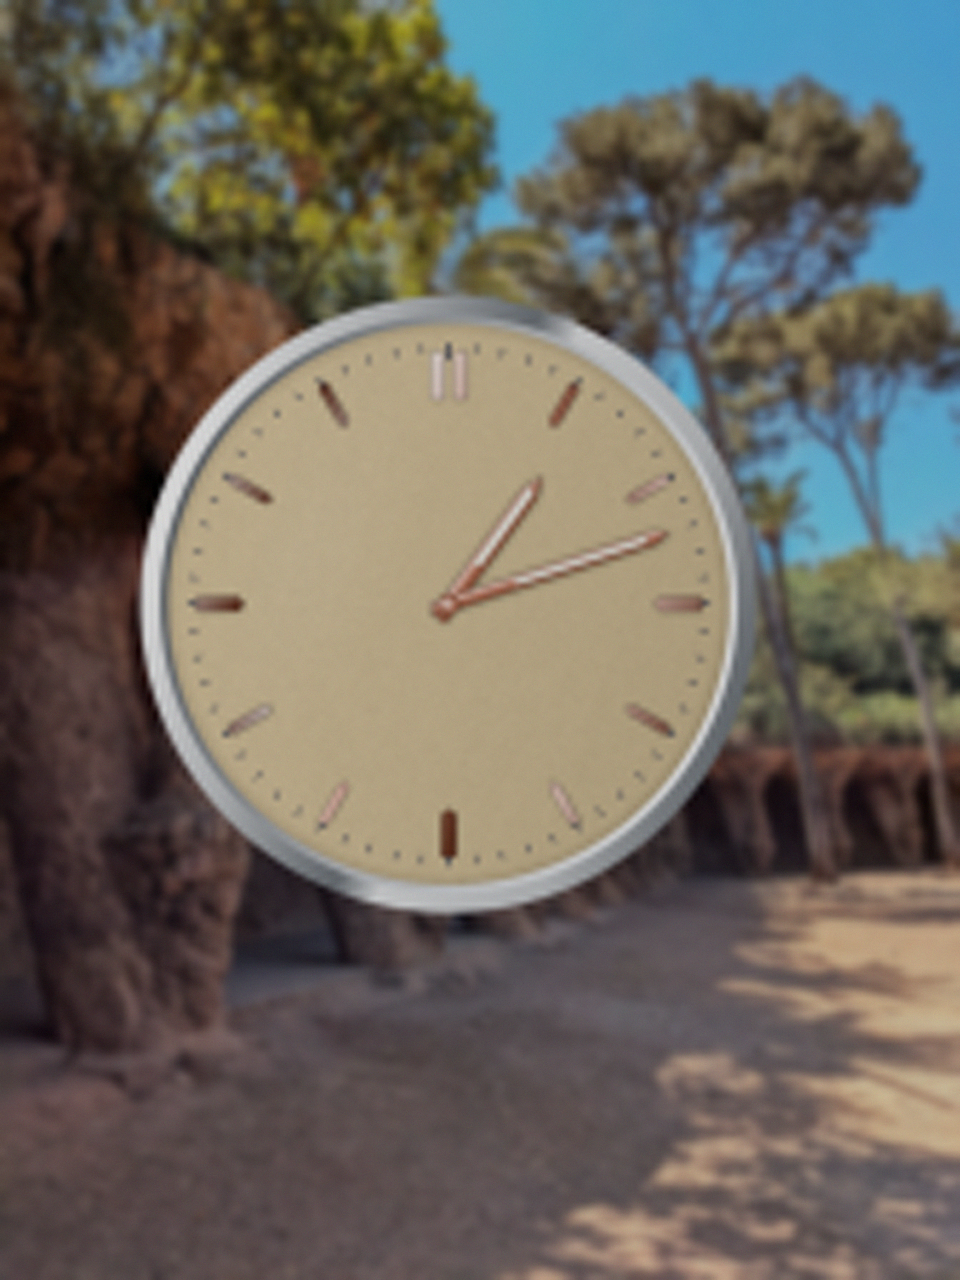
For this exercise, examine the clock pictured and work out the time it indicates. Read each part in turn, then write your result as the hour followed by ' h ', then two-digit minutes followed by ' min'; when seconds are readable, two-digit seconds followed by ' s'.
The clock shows 1 h 12 min
